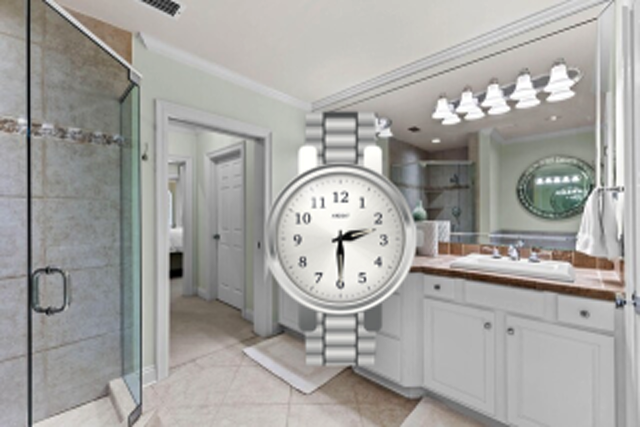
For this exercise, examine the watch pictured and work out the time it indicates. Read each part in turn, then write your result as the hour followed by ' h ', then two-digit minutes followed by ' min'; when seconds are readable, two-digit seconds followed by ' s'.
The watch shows 2 h 30 min
